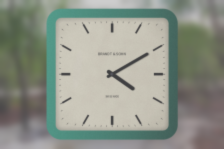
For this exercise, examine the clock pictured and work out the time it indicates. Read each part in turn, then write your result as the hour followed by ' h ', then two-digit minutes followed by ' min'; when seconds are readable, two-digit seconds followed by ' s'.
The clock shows 4 h 10 min
